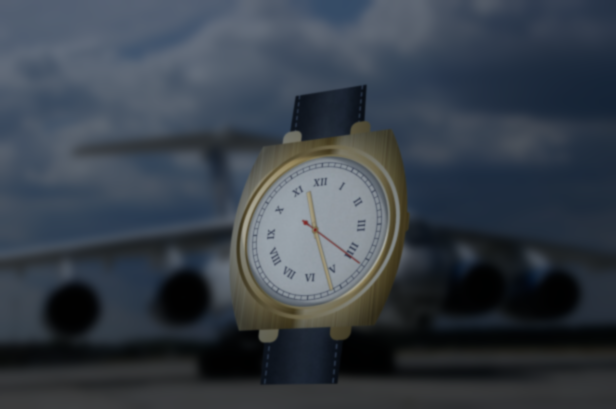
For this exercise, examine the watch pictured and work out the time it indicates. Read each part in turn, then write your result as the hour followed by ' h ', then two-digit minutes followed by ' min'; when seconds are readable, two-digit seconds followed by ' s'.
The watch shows 11 h 26 min 21 s
